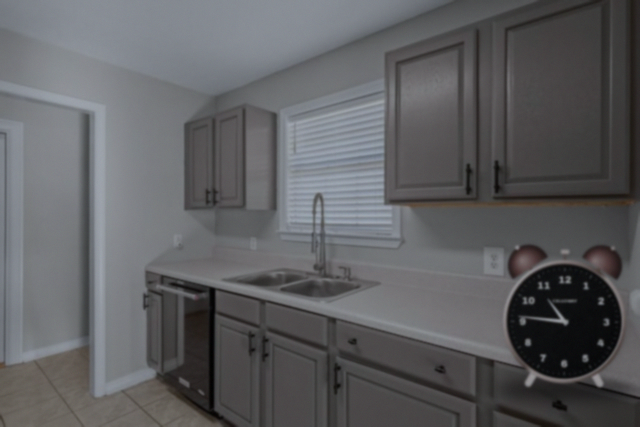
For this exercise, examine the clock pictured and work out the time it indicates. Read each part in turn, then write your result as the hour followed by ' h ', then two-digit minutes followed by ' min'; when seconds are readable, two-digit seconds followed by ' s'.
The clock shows 10 h 46 min
